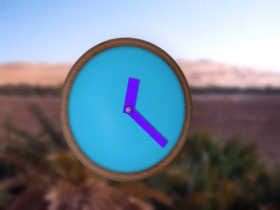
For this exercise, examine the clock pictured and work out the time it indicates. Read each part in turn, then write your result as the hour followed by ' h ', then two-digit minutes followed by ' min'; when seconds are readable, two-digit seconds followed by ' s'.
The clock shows 12 h 22 min
